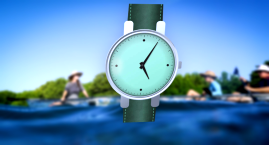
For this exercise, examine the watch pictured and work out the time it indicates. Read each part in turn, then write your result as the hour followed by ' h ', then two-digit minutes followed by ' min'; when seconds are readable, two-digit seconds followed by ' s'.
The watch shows 5 h 05 min
